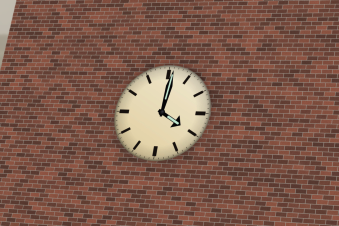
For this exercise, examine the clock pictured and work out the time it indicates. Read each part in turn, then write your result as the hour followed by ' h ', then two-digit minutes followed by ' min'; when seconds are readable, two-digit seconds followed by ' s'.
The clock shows 4 h 01 min
